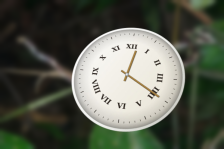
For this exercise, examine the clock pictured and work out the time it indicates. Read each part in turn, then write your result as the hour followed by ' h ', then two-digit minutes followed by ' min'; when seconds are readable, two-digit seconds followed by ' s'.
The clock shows 12 h 20 min
